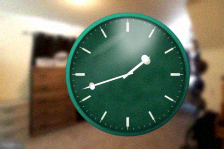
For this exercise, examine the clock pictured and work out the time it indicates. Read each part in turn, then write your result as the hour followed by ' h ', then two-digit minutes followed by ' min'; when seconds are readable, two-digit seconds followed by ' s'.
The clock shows 1 h 42 min
